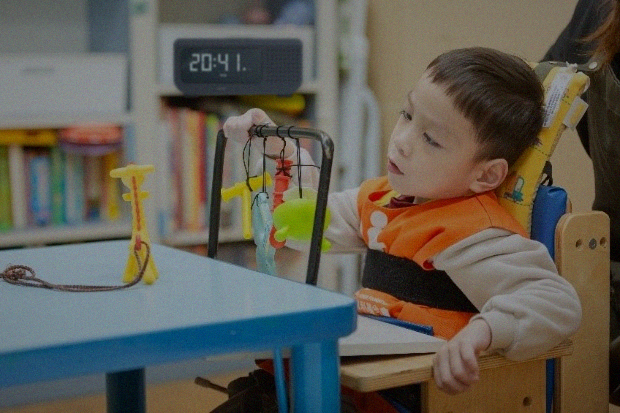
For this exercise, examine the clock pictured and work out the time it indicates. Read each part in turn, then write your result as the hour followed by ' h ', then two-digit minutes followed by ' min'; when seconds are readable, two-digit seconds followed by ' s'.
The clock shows 20 h 41 min
